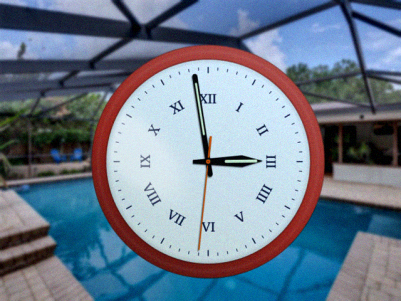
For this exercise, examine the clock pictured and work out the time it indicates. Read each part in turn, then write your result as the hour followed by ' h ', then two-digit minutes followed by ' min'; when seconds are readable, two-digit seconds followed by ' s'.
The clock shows 2 h 58 min 31 s
